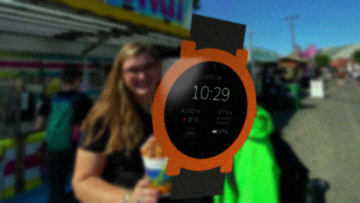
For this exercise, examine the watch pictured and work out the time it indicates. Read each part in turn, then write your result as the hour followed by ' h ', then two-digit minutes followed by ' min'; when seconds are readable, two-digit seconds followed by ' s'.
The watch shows 10 h 29 min
